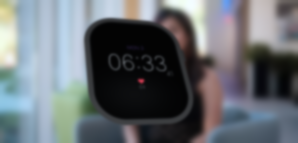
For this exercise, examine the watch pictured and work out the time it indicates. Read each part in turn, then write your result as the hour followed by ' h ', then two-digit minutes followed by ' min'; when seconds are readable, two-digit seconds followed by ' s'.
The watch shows 6 h 33 min
